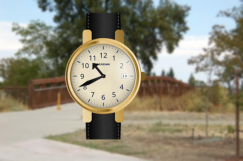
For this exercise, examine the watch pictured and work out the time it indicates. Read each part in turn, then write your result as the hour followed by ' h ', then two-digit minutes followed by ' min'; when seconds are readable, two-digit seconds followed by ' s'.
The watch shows 10 h 41 min
